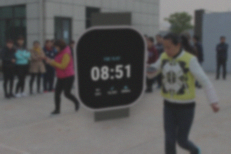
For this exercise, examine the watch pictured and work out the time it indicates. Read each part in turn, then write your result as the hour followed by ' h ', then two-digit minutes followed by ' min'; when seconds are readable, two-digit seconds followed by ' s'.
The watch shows 8 h 51 min
